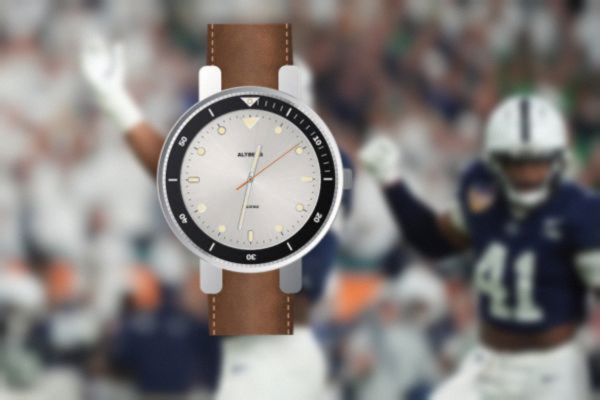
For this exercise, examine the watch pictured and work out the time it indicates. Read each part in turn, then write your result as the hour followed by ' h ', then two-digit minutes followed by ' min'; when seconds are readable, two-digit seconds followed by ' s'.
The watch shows 12 h 32 min 09 s
